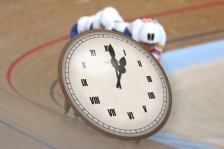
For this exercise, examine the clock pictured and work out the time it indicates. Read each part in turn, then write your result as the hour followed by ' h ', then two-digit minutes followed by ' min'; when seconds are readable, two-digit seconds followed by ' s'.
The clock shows 1 h 01 min
